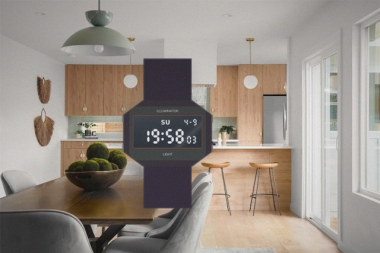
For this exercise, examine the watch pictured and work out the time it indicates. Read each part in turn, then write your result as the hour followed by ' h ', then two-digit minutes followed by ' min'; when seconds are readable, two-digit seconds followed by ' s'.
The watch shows 19 h 58 min 03 s
